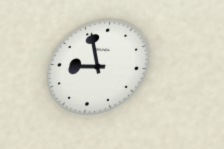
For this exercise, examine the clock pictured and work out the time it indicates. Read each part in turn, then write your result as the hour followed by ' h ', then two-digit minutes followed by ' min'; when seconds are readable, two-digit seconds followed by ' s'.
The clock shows 8 h 56 min
